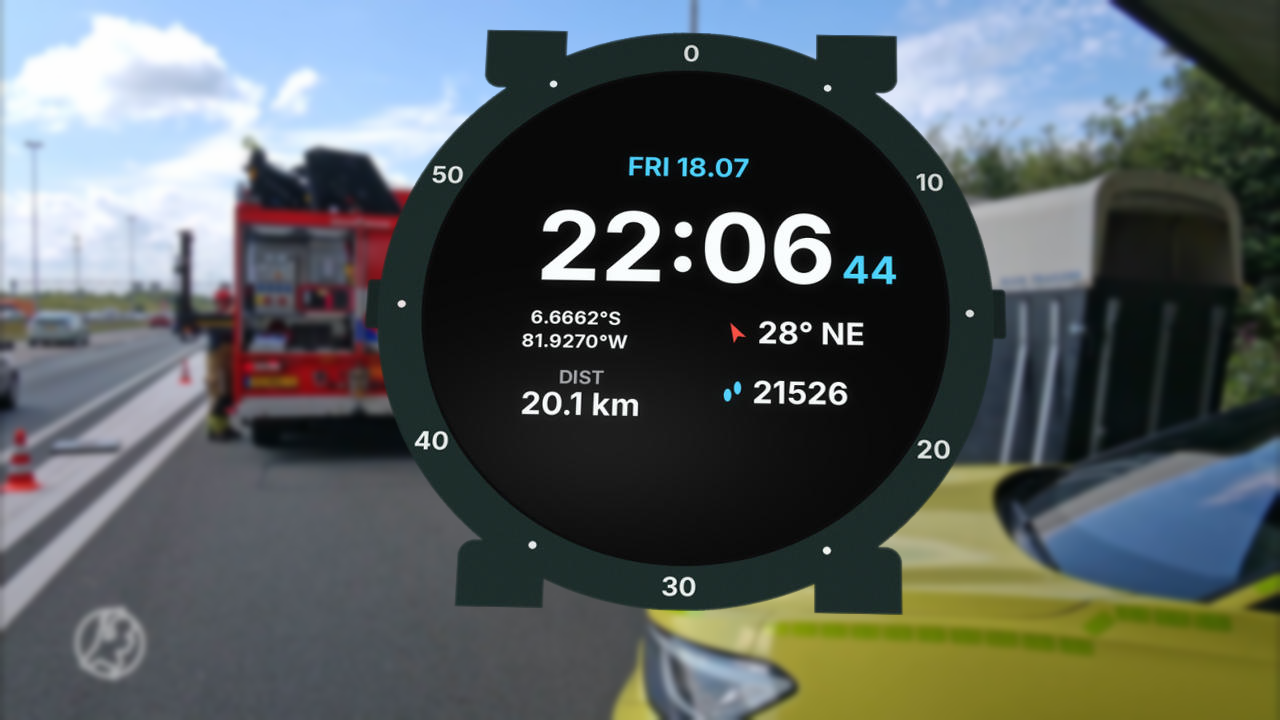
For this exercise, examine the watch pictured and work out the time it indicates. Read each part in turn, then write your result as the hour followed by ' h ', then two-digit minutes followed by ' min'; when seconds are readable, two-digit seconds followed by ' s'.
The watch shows 22 h 06 min 44 s
